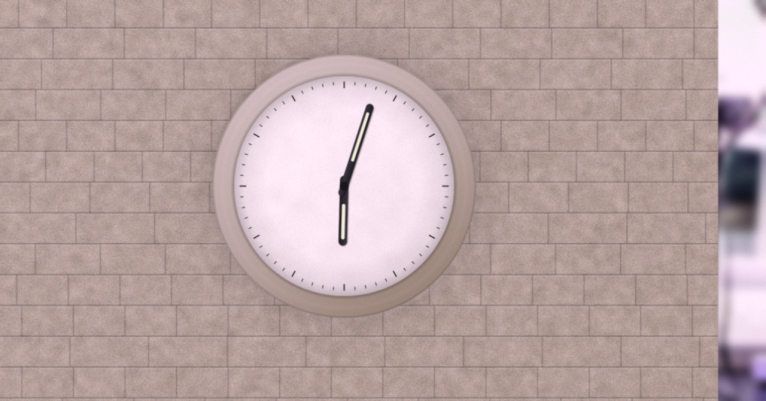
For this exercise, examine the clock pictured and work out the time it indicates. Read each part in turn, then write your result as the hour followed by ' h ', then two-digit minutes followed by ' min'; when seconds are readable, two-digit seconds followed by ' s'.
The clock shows 6 h 03 min
